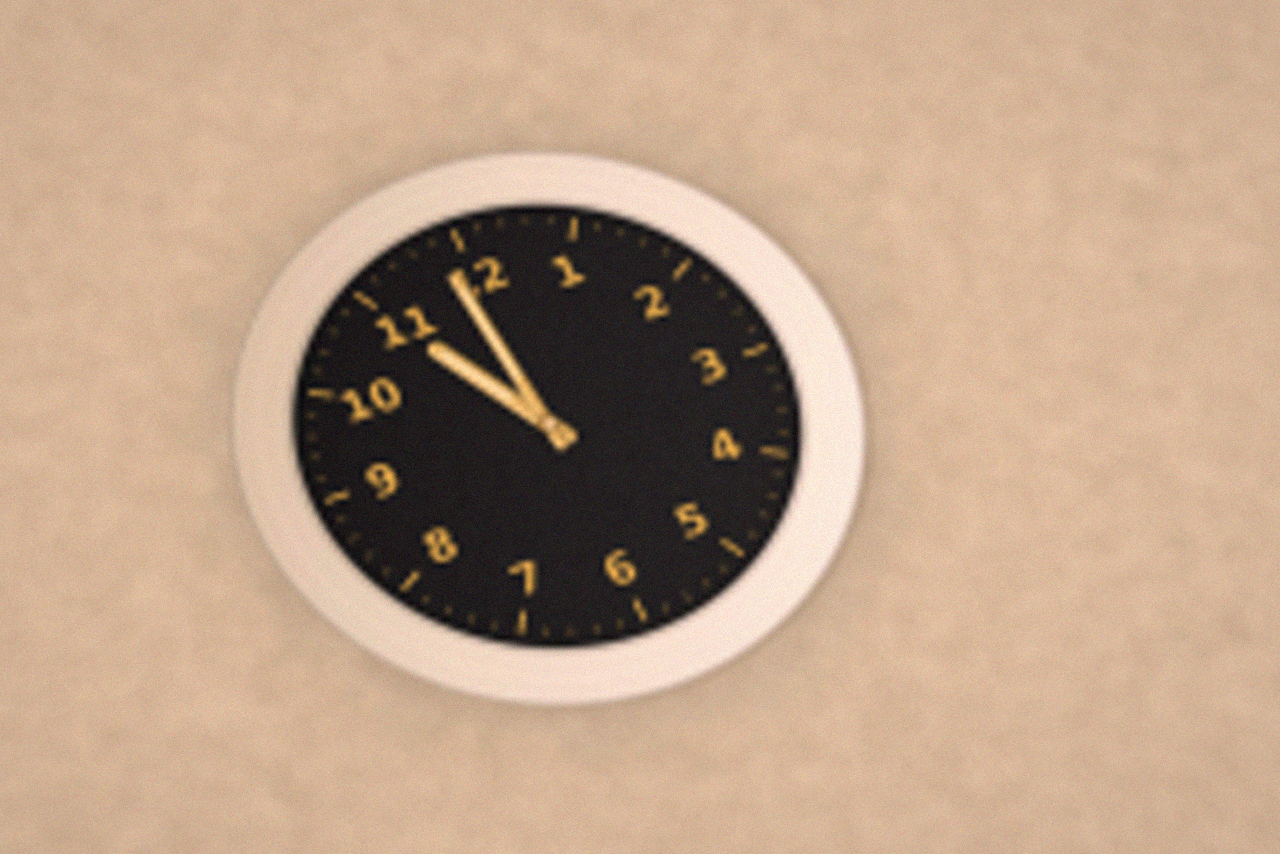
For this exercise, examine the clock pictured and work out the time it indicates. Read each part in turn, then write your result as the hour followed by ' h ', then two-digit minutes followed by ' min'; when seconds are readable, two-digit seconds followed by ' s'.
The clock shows 10 h 59 min
